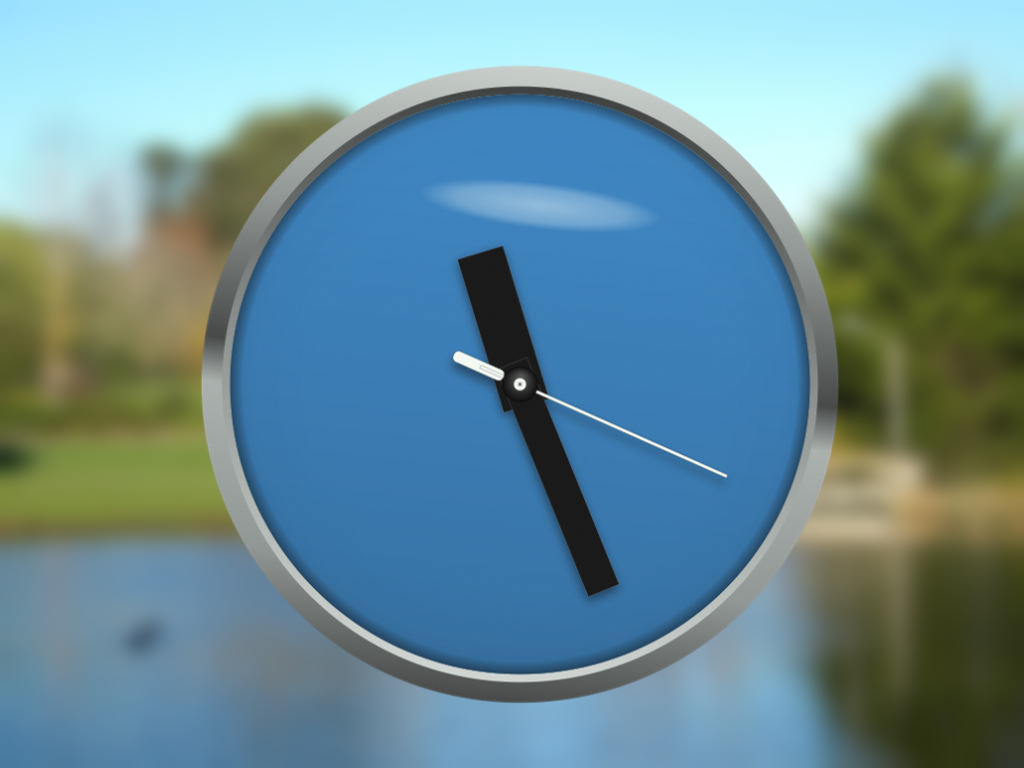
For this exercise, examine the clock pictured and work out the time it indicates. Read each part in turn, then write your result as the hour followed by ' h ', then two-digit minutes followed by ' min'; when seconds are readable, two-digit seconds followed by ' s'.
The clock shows 11 h 26 min 19 s
